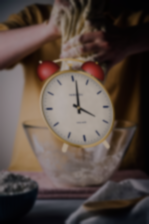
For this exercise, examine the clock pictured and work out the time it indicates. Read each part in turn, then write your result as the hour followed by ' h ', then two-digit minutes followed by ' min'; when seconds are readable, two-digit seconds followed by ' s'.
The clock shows 4 h 01 min
